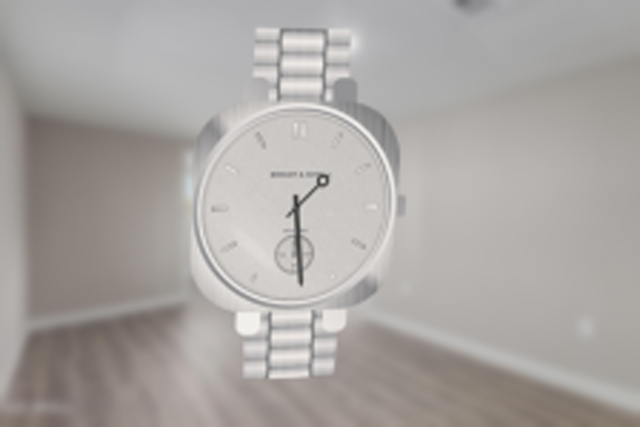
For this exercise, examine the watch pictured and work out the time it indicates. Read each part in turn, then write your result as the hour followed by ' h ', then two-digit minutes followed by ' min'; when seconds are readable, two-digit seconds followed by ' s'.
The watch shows 1 h 29 min
